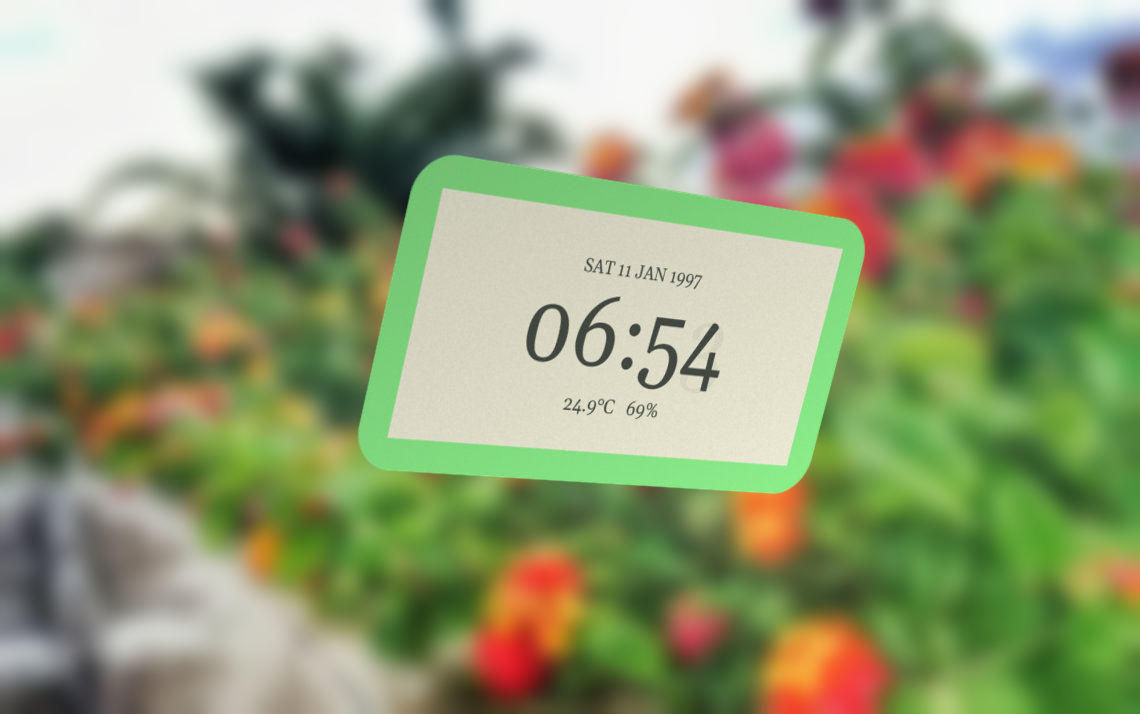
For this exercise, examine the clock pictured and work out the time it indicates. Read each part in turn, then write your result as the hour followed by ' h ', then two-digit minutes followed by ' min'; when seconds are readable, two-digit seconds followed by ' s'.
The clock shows 6 h 54 min
